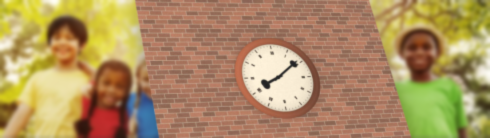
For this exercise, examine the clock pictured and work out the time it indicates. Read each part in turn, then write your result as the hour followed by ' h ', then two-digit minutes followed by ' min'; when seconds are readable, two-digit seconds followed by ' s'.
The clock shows 8 h 09 min
